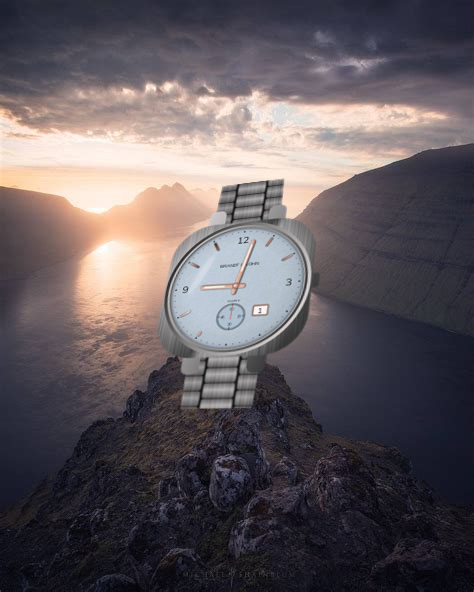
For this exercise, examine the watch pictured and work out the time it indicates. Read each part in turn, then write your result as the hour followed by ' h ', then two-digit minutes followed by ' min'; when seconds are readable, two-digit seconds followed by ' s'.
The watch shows 9 h 02 min
